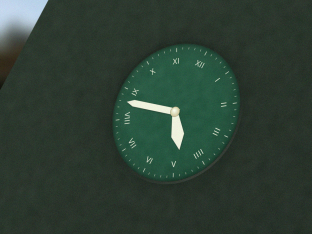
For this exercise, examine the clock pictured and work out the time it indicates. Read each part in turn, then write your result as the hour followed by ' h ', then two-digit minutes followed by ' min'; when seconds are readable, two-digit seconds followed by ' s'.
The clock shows 4 h 43 min
